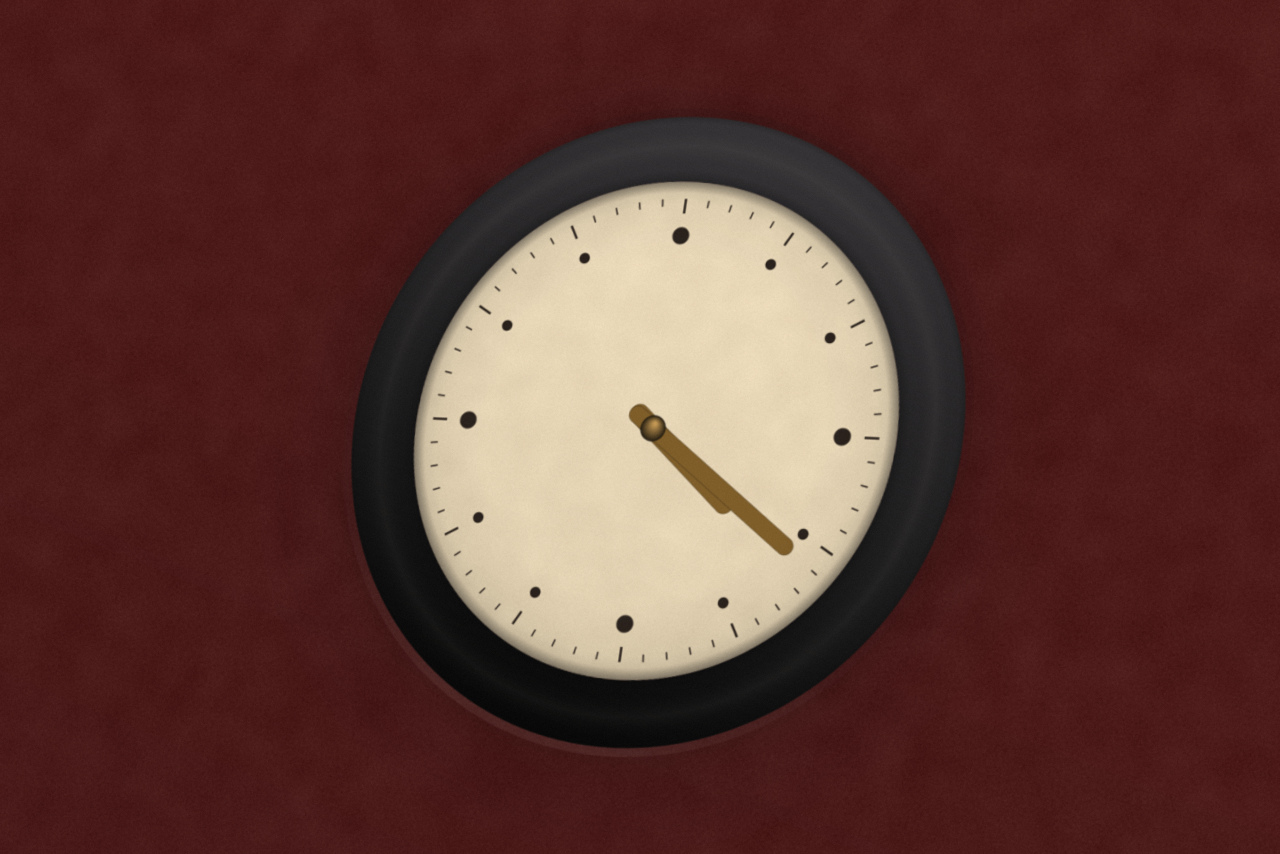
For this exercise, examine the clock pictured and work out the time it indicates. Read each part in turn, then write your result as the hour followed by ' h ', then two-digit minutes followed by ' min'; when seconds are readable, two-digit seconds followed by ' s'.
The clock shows 4 h 21 min
